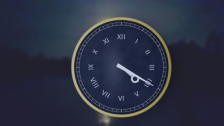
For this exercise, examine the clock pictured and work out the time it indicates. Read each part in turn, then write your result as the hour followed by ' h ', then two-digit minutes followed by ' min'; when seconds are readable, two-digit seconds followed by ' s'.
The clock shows 4 h 20 min
